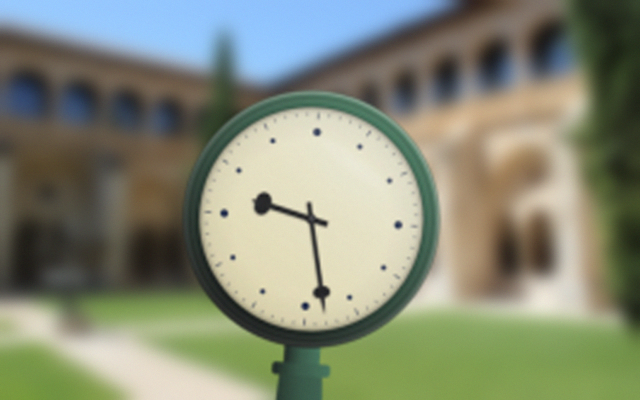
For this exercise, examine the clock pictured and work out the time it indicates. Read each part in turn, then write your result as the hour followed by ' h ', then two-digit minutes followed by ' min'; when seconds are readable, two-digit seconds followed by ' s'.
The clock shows 9 h 28 min
